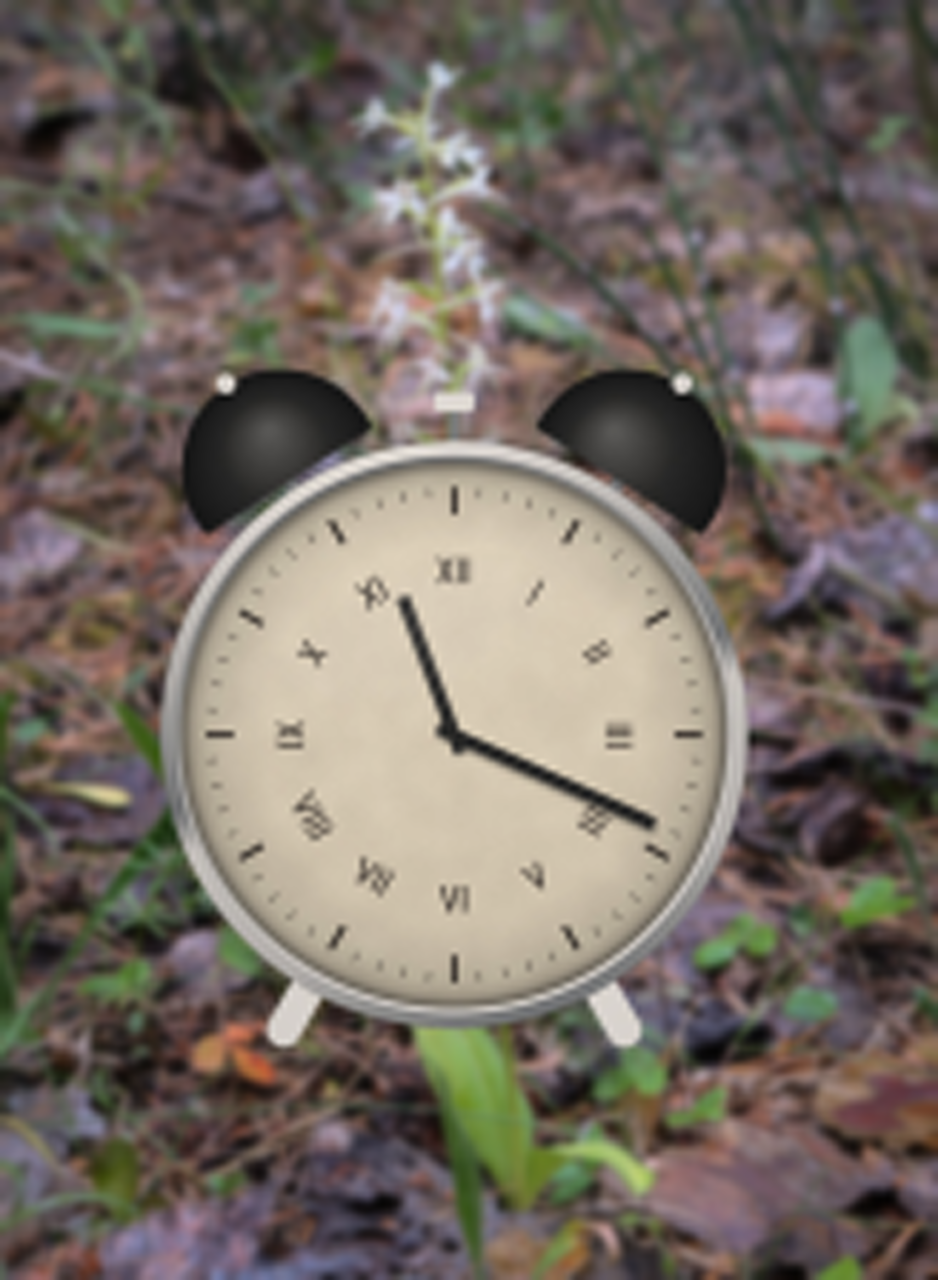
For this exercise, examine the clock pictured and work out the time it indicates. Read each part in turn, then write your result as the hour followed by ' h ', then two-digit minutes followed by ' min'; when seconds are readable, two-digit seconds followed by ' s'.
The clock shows 11 h 19 min
